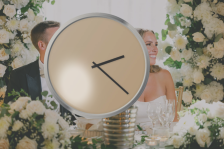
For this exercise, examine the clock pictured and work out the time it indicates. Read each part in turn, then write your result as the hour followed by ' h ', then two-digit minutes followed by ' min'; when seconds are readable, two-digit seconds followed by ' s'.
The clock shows 2 h 22 min
